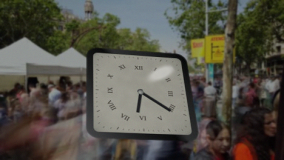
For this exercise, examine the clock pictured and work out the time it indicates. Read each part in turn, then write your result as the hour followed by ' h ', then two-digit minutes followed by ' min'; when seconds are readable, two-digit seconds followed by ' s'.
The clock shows 6 h 21 min
